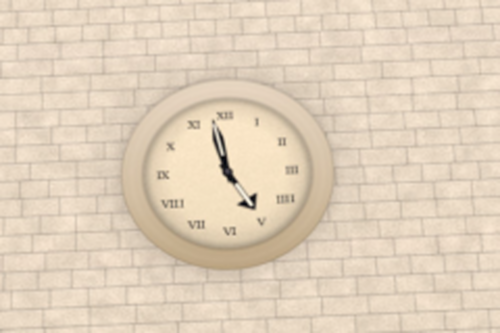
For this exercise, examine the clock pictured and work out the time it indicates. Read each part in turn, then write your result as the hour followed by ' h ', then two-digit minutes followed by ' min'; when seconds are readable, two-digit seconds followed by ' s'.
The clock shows 4 h 58 min
